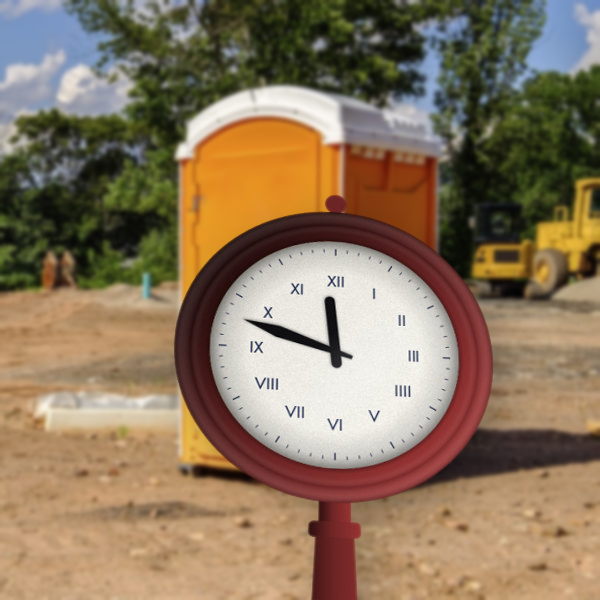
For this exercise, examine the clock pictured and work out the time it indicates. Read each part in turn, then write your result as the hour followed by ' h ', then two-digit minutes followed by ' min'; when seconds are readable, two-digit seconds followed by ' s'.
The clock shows 11 h 48 min
